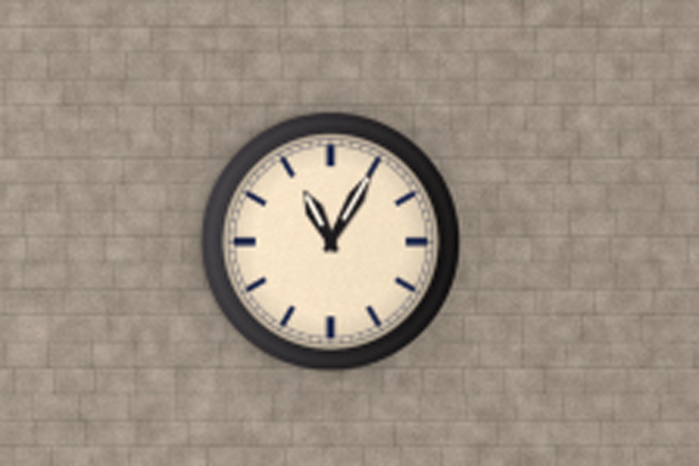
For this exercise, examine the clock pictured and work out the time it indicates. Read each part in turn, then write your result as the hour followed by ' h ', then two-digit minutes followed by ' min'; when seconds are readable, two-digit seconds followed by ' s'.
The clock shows 11 h 05 min
